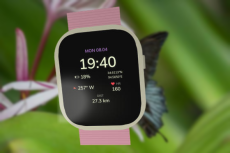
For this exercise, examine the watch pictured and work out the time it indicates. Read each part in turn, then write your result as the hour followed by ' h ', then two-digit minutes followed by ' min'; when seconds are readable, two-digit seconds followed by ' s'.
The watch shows 19 h 40 min
